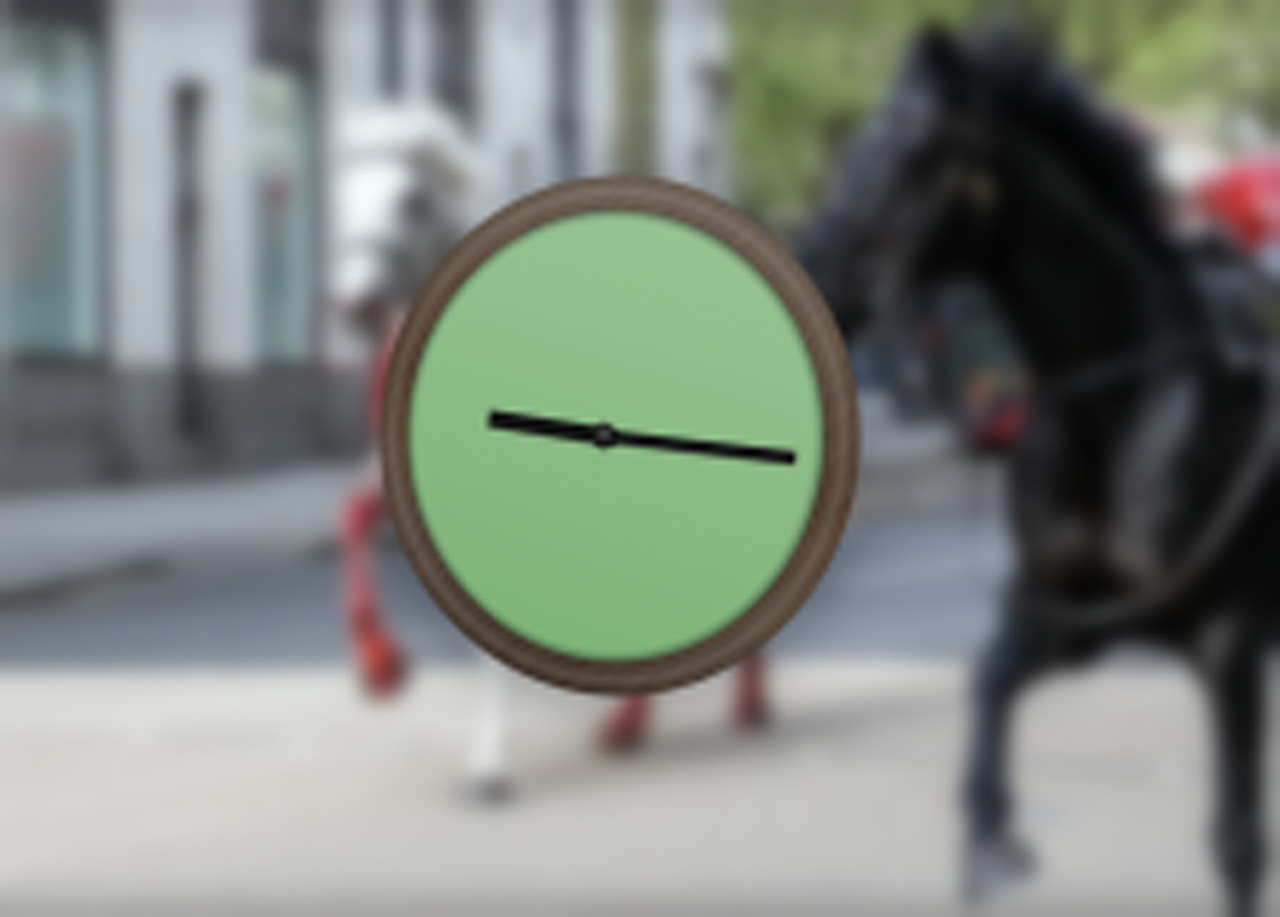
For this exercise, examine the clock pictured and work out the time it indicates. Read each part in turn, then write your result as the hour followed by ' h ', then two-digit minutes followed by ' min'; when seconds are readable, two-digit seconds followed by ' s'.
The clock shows 9 h 16 min
